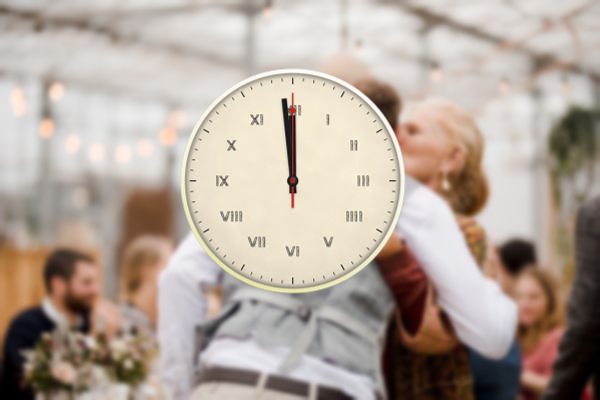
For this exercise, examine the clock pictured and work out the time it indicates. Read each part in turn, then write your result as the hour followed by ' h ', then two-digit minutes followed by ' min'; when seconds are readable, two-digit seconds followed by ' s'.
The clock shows 11 h 59 min 00 s
